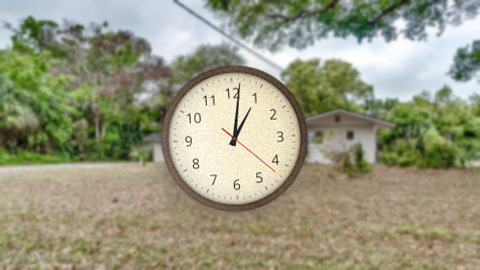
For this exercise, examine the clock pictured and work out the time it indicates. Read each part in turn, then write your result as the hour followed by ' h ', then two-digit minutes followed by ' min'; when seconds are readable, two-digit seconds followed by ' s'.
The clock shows 1 h 01 min 22 s
